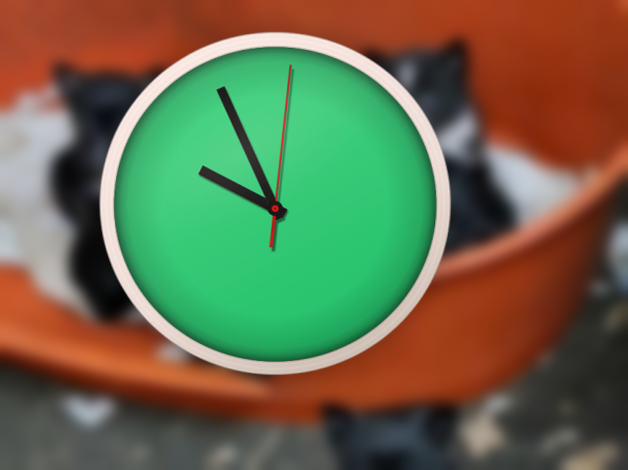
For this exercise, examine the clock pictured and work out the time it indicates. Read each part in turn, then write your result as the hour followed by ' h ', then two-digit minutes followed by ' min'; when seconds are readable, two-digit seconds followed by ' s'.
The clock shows 9 h 56 min 01 s
